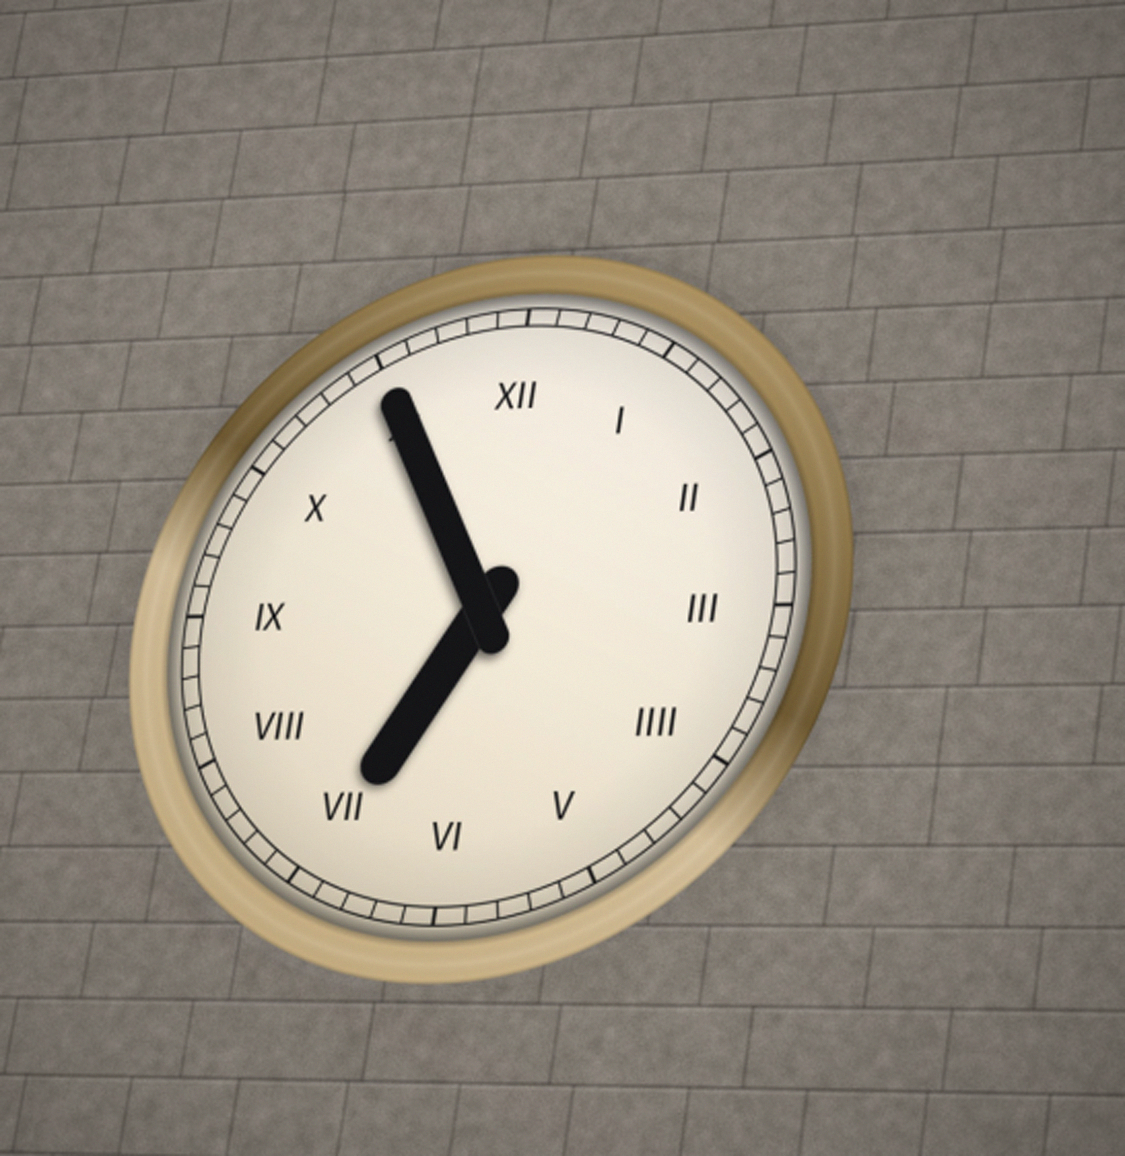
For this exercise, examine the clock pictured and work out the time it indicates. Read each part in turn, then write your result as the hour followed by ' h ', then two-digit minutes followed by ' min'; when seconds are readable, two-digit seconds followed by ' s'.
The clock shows 6 h 55 min
